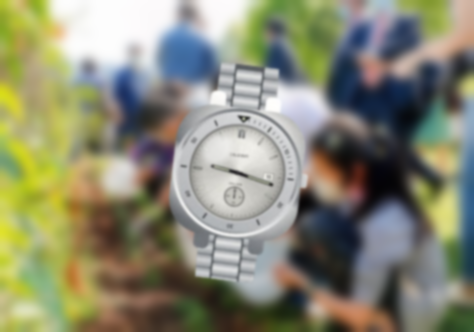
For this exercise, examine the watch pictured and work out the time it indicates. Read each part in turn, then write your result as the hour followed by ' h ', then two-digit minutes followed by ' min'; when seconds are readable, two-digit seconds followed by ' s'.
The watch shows 9 h 17 min
